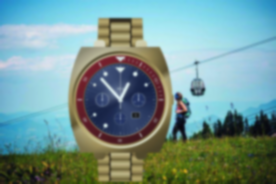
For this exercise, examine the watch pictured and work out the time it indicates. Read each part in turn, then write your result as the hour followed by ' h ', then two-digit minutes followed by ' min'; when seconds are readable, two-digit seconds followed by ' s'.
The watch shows 12 h 53 min
